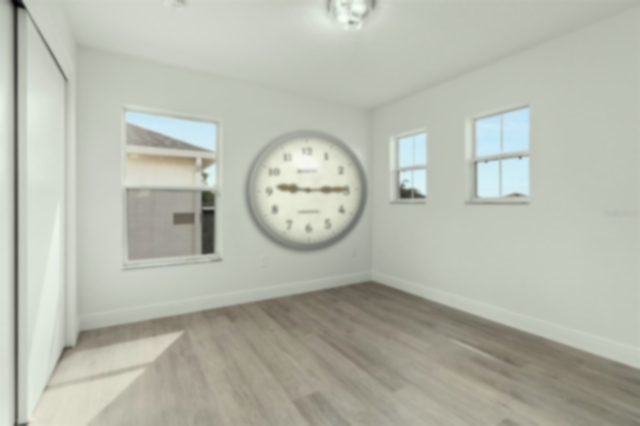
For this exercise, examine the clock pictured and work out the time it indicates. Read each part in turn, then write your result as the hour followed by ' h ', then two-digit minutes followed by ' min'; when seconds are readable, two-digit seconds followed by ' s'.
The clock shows 9 h 15 min
